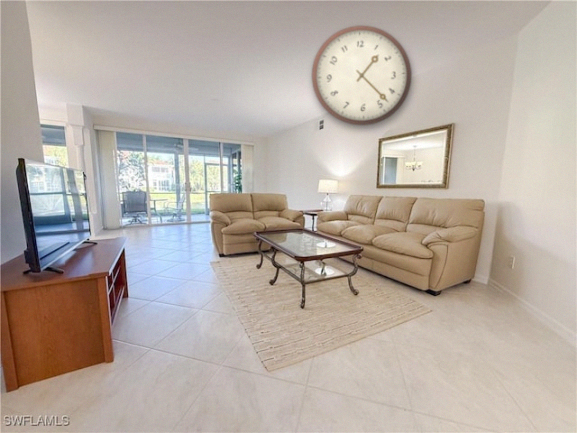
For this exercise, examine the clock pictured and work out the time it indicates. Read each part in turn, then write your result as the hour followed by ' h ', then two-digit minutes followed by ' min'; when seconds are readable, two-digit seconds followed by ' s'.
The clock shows 1 h 23 min
